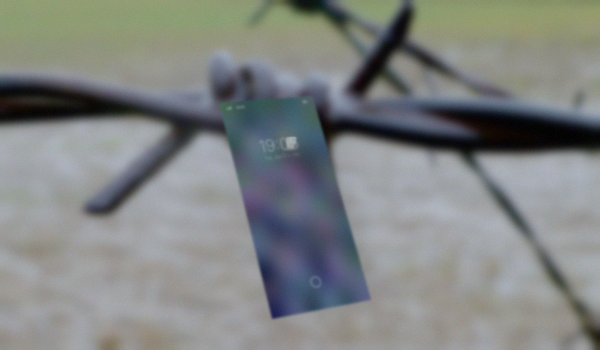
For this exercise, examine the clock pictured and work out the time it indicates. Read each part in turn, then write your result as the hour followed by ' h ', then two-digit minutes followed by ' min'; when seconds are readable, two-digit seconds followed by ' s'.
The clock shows 19 h 05 min
